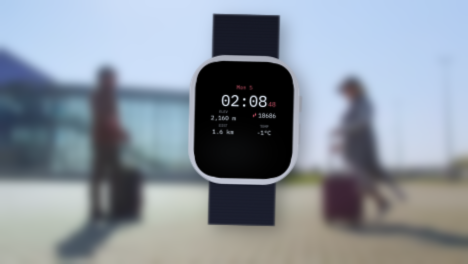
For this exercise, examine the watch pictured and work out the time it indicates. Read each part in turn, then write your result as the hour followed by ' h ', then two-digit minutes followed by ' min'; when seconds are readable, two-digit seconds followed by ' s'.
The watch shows 2 h 08 min
